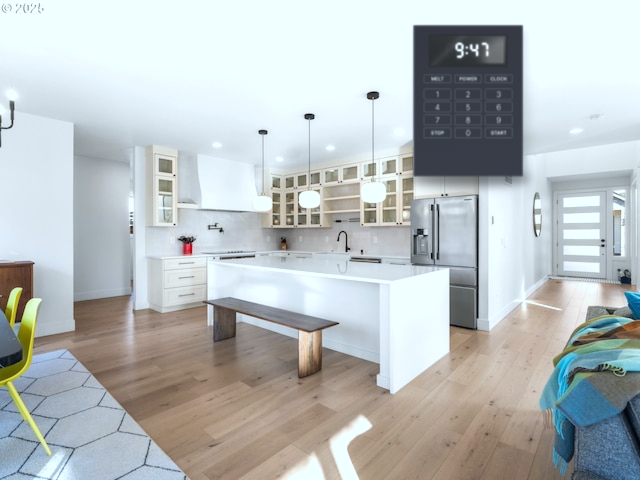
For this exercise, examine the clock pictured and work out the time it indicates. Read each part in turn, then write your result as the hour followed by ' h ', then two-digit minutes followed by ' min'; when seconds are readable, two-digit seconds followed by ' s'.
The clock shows 9 h 47 min
